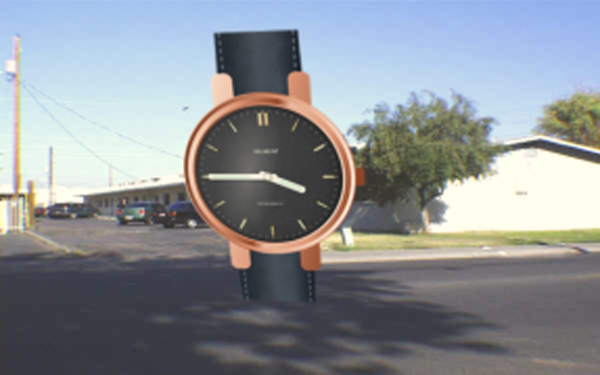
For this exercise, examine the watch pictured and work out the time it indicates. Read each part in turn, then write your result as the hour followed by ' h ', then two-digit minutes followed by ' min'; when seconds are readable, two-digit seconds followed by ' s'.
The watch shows 3 h 45 min
